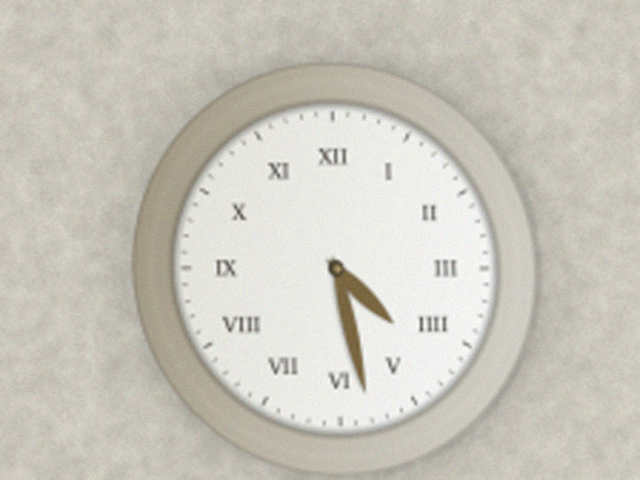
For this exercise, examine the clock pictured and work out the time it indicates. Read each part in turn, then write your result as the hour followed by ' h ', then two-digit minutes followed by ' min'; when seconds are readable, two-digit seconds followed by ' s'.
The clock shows 4 h 28 min
